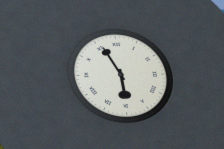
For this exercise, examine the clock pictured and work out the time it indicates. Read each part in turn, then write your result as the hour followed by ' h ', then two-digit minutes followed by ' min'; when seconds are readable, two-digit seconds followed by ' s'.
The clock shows 5 h 56 min
